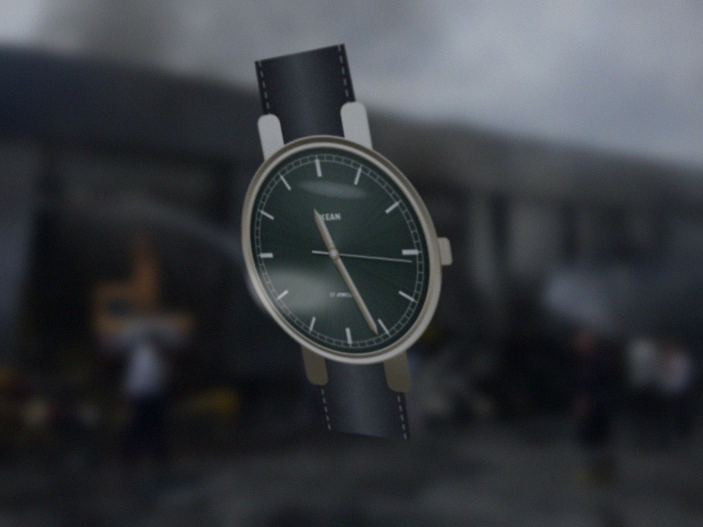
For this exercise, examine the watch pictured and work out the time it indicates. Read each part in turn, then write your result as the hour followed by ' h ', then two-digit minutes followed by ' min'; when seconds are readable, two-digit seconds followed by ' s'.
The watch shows 11 h 26 min 16 s
